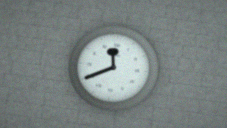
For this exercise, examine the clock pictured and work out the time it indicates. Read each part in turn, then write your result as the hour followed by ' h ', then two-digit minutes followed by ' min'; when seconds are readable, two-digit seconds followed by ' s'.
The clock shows 11 h 40 min
